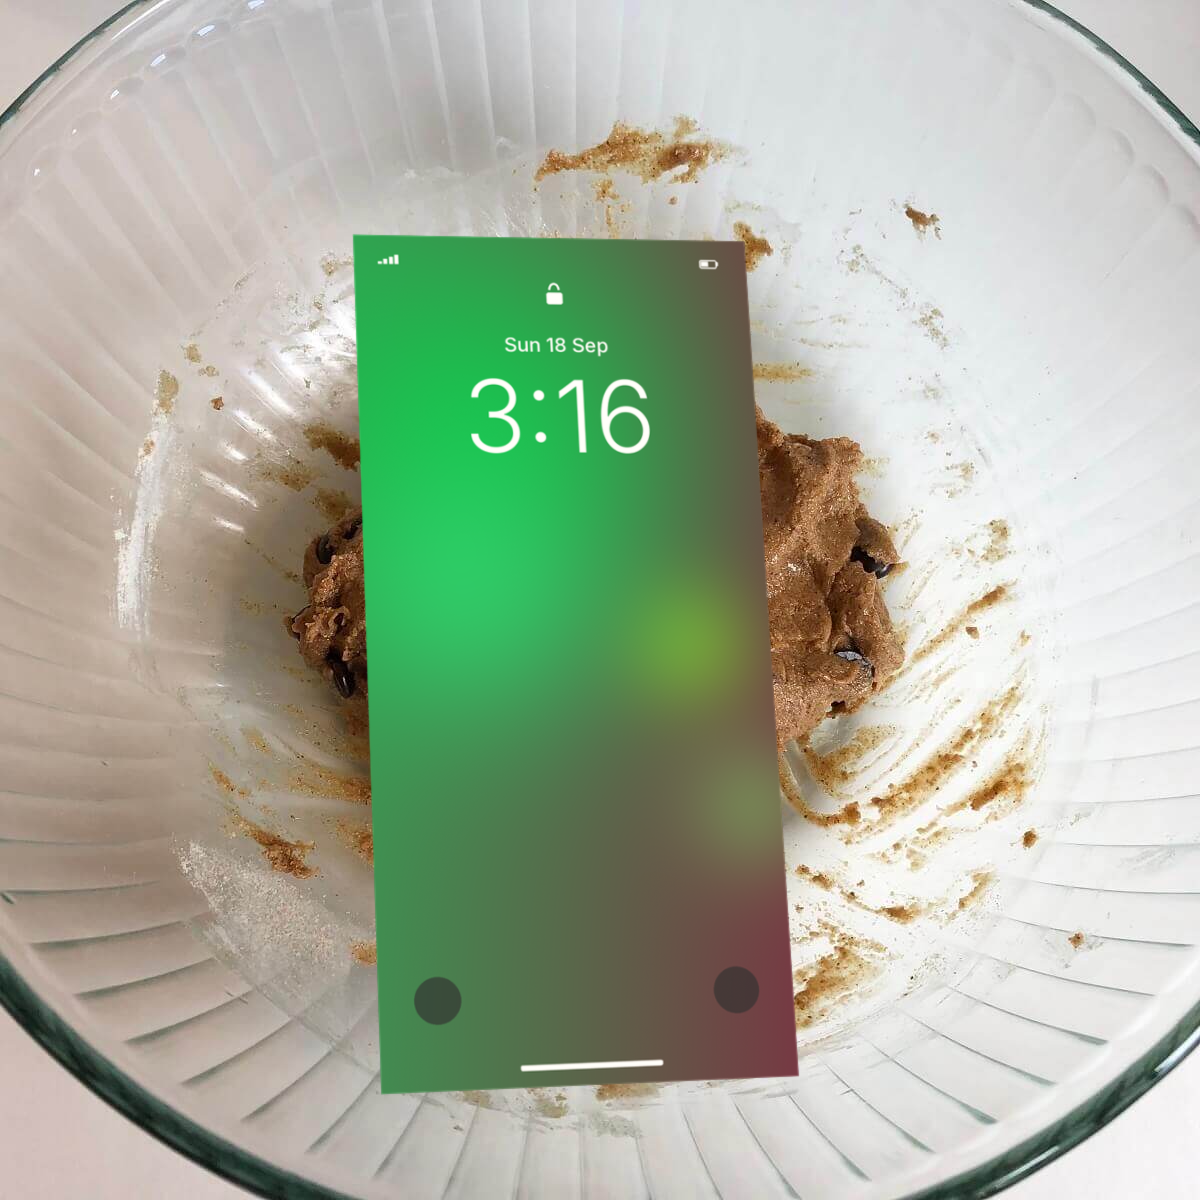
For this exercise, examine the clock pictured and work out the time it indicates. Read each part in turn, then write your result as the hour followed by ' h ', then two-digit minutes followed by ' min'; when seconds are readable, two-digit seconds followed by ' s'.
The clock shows 3 h 16 min
